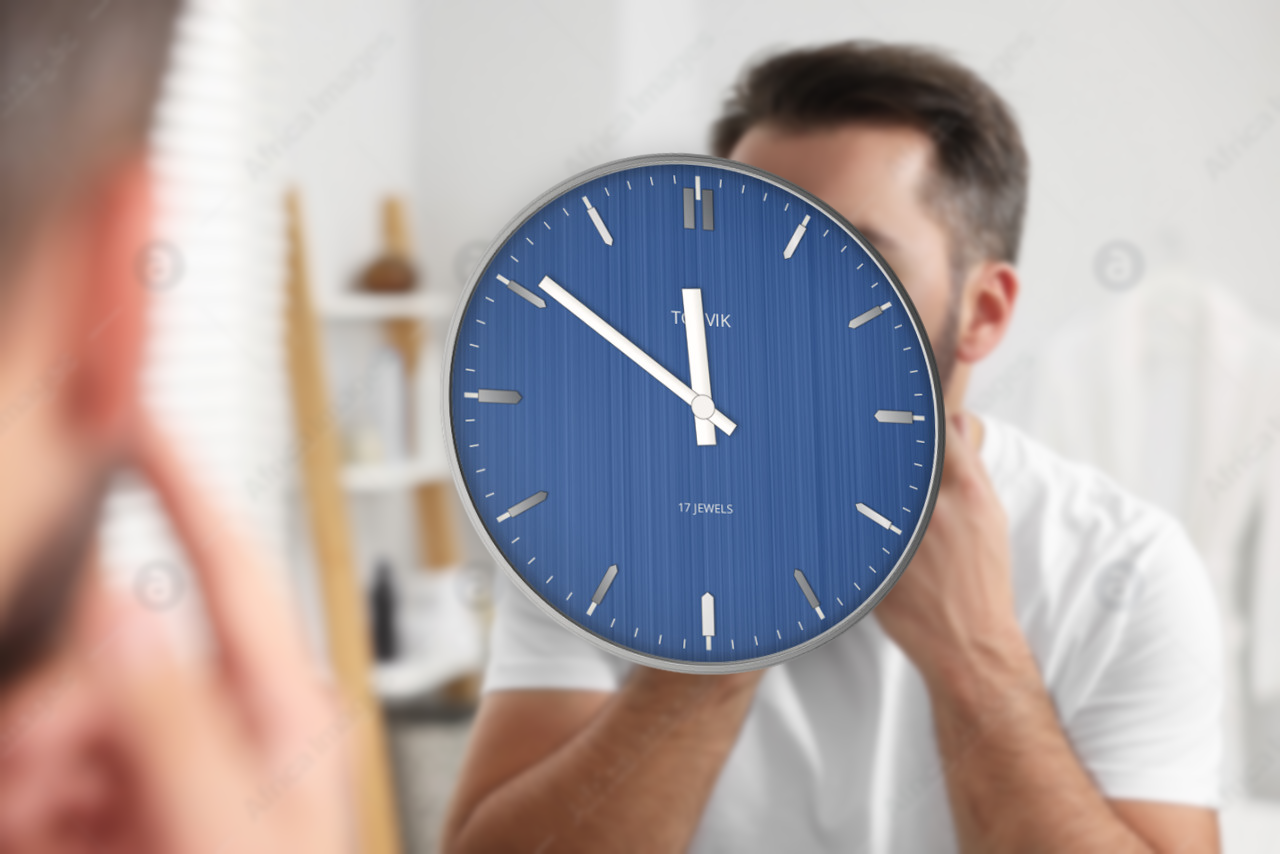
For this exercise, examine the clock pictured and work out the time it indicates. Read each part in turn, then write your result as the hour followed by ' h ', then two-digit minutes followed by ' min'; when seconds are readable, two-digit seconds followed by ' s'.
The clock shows 11 h 51 min
